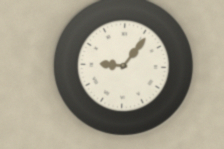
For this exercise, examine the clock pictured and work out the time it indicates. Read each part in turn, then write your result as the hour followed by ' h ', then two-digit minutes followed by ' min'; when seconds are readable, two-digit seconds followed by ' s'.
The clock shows 9 h 06 min
